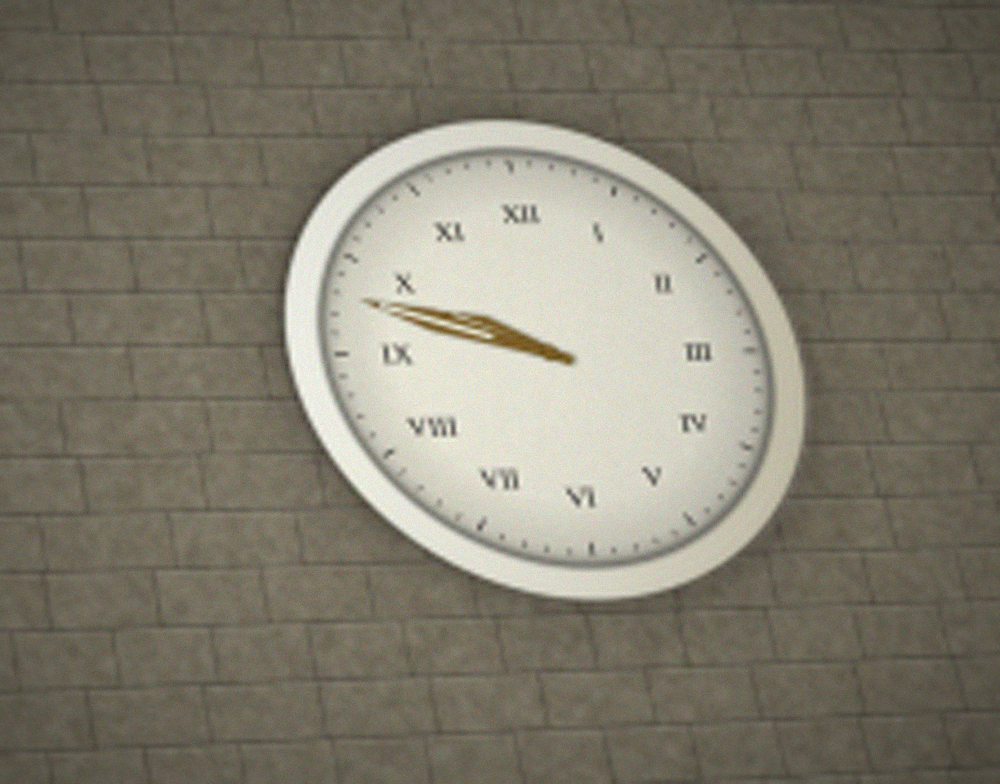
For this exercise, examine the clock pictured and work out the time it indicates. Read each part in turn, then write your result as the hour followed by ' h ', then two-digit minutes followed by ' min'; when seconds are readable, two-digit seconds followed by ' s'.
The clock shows 9 h 48 min
